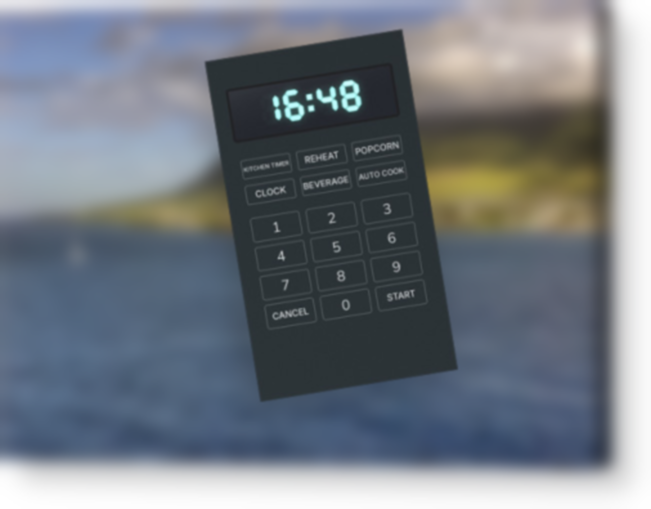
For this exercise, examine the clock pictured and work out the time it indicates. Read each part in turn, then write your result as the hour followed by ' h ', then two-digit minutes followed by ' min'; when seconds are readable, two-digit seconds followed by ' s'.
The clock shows 16 h 48 min
